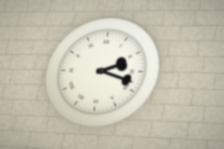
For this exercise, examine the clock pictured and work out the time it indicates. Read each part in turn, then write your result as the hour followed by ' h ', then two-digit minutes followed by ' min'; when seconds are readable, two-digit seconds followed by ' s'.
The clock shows 2 h 18 min
